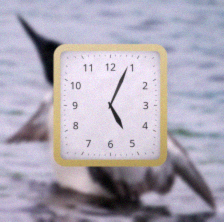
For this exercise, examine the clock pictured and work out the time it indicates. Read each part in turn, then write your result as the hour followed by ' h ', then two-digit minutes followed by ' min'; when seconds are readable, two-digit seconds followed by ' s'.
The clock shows 5 h 04 min
